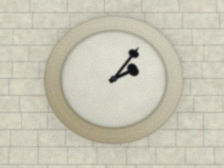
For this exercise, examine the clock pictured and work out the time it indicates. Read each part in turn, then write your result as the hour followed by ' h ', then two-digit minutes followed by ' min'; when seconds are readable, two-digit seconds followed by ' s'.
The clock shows 2 h 06 min
